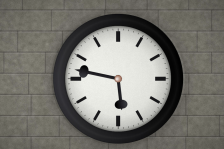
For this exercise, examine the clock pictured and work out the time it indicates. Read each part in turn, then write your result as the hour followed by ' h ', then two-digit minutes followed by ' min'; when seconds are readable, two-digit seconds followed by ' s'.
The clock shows 5 h 47 min
